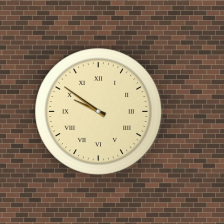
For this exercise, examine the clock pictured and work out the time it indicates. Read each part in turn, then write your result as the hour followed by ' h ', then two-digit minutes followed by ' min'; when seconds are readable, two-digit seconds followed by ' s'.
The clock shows 9 h 51 min
